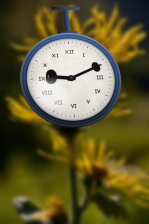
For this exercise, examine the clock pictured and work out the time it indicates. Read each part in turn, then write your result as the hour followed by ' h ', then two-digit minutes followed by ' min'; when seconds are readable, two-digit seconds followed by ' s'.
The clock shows 9 h 11 min
